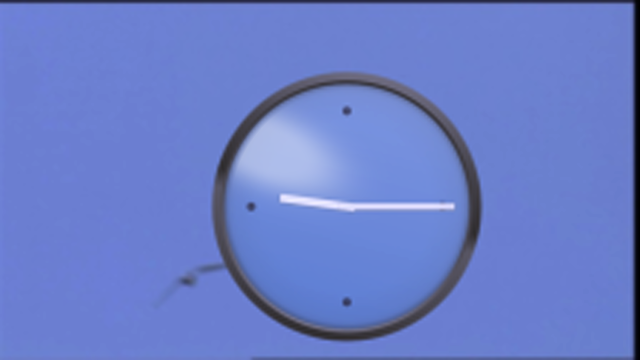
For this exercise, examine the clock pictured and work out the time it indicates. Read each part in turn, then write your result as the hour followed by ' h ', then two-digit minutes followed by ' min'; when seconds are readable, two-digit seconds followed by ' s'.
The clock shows 9 h 15 min
